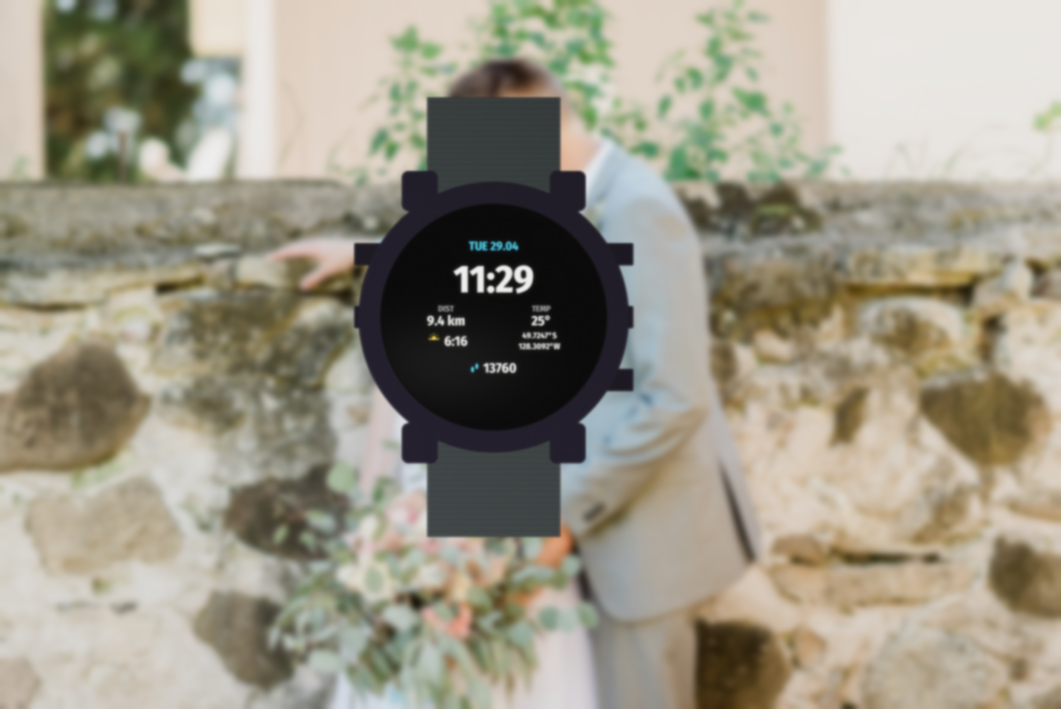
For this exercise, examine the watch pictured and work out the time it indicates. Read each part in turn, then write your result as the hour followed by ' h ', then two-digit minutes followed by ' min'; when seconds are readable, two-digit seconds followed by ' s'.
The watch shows 11 h 29 min
